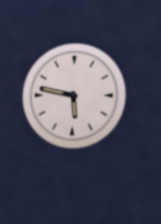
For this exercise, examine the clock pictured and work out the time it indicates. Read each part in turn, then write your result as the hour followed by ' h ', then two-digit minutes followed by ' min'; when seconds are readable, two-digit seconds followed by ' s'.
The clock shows 5 h 47 min
